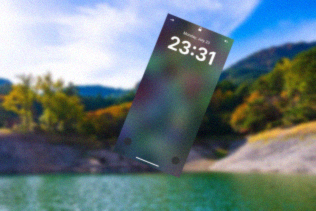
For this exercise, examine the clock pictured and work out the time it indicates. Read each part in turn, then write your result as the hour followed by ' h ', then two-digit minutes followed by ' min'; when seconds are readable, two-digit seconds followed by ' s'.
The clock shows 23 h 31 min
